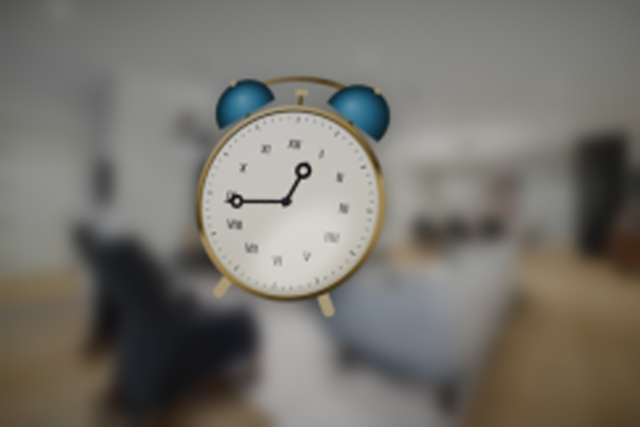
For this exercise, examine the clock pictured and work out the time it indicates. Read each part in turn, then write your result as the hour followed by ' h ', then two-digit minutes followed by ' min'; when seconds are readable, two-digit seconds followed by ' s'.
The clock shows 12 h 44 min
